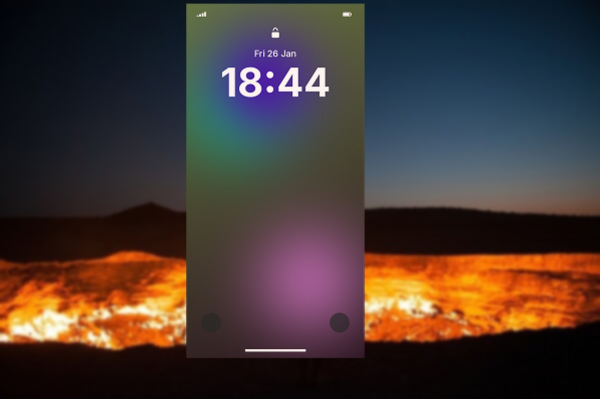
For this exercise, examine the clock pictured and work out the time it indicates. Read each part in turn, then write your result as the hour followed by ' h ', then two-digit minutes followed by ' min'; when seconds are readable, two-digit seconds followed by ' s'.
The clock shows 18 h 44 min
